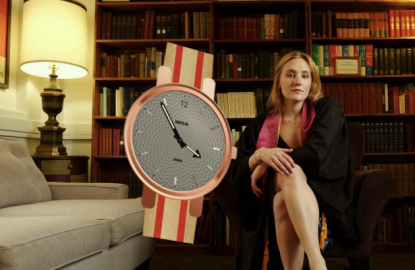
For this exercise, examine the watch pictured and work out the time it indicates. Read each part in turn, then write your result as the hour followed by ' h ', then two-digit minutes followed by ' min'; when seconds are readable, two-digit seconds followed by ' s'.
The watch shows 3 h 54 min
